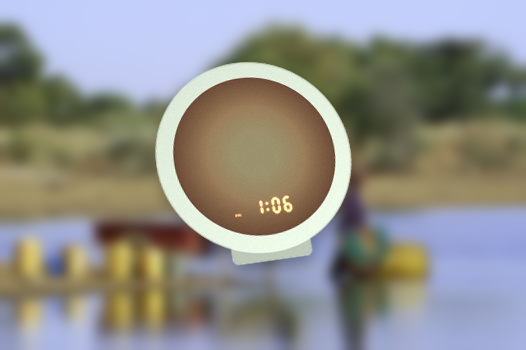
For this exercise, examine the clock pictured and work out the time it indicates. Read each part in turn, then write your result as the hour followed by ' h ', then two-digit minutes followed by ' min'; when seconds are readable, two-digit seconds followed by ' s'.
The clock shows 1 h 06 min
